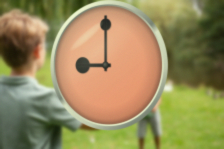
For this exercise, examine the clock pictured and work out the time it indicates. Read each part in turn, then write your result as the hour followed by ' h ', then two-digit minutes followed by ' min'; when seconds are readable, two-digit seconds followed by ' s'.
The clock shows 9 h 00 min
